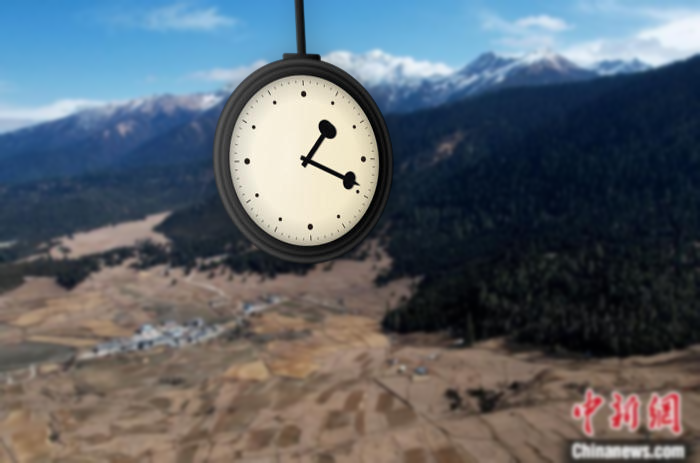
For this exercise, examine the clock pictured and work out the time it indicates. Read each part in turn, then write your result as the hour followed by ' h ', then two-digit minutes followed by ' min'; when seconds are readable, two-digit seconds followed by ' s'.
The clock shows 1 h 19 min
